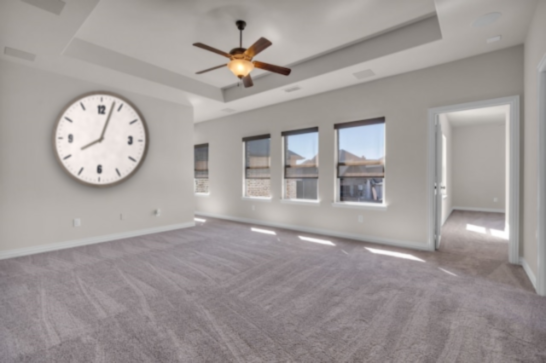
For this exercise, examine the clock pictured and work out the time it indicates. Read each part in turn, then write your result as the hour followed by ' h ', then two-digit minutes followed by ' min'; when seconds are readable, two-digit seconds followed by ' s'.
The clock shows 8 h 03 min
